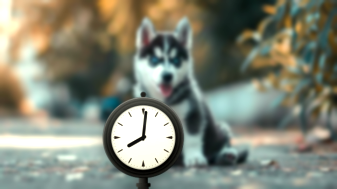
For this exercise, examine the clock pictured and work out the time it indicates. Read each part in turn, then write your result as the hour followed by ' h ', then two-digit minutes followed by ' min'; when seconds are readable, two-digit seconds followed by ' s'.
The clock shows 8 h 01 min
